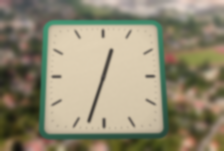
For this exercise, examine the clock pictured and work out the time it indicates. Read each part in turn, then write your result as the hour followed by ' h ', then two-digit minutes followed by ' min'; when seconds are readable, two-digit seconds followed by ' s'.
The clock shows 12 h 33 min
